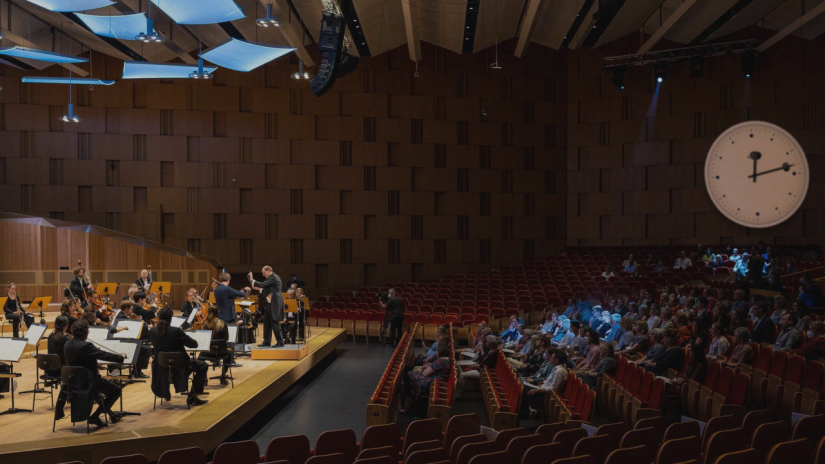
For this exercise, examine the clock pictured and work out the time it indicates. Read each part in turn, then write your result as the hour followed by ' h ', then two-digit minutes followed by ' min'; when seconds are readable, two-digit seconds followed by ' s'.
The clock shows 12 h 13 min
